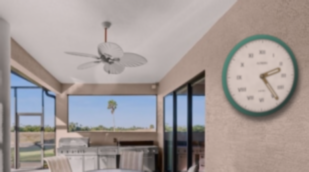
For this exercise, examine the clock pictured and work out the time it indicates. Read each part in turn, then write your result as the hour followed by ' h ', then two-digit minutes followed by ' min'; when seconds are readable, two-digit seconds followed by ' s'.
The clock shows 2 h 24 min
